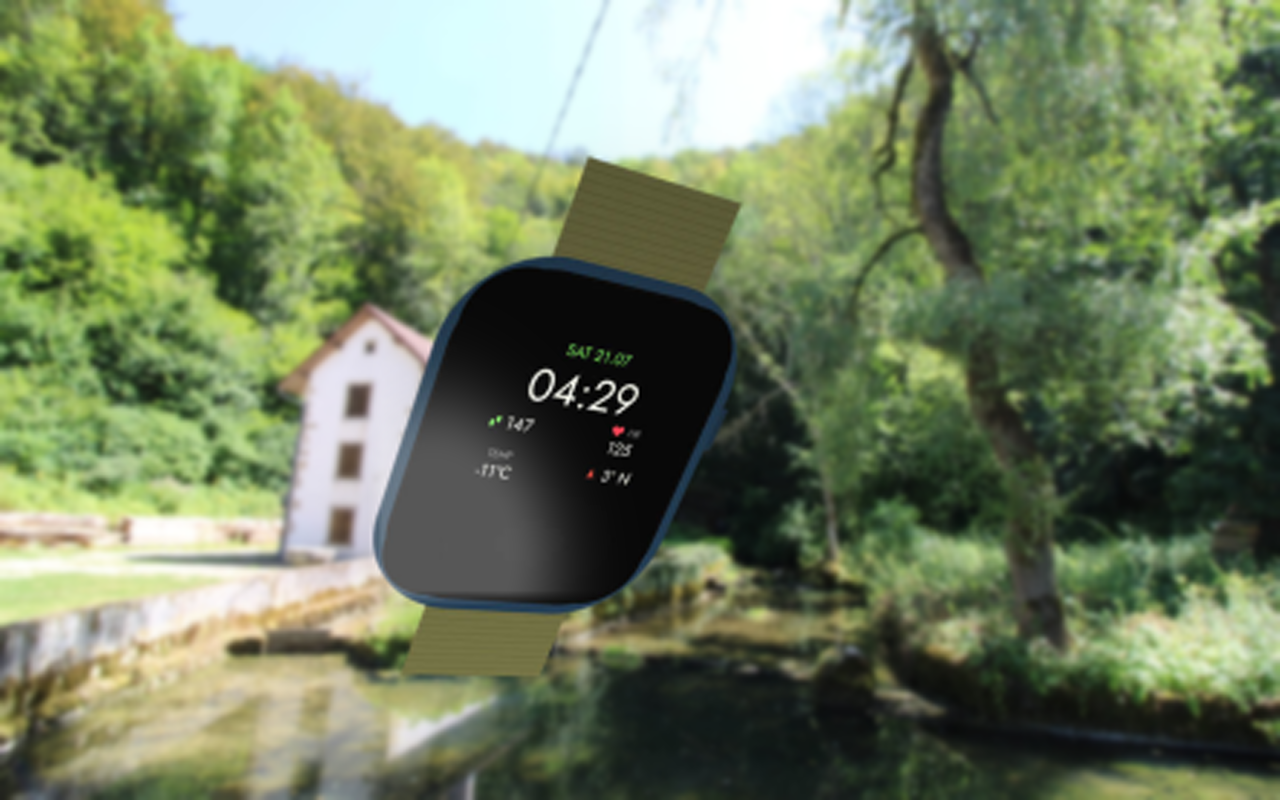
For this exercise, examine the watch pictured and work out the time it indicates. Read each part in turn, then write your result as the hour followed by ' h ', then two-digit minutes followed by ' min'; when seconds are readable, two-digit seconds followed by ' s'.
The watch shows 4 h 29 min
